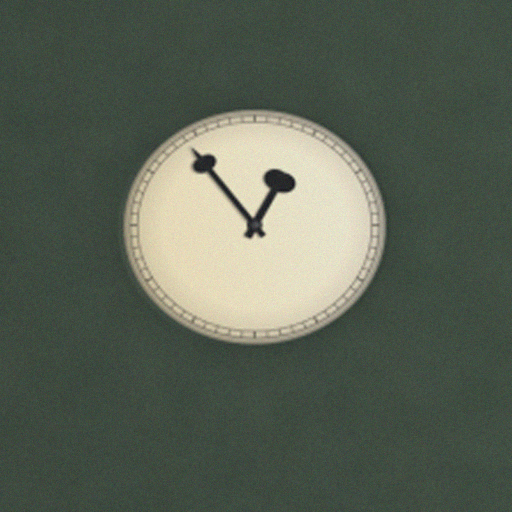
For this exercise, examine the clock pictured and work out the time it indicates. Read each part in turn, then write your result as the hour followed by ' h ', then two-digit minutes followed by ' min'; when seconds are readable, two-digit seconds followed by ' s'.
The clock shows 12 h 54 min
